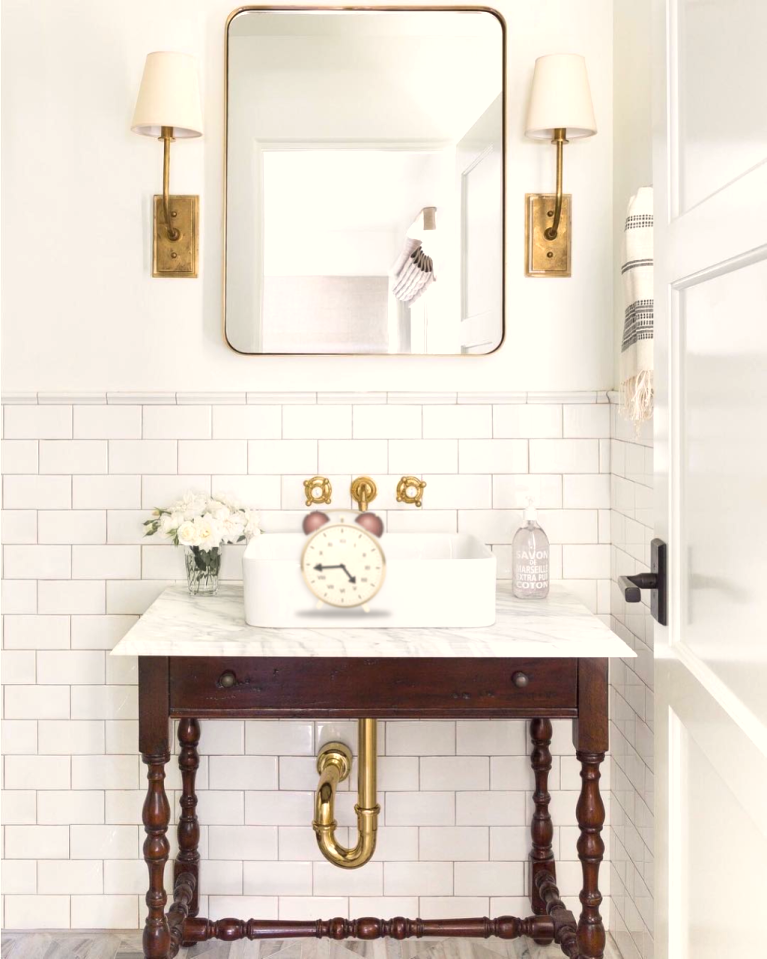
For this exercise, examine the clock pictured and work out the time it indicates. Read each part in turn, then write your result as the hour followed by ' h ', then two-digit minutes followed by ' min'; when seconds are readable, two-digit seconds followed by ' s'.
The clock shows 4 h 44 min
